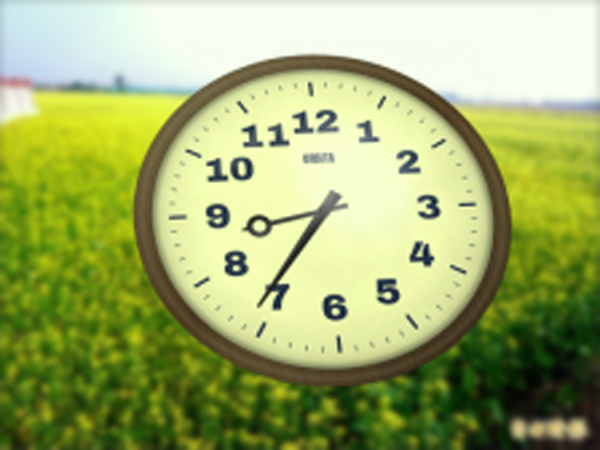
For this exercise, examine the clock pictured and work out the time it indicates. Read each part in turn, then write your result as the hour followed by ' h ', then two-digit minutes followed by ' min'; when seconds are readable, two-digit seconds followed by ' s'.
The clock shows 8 h 36 min
